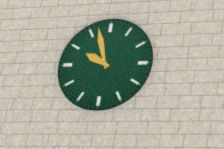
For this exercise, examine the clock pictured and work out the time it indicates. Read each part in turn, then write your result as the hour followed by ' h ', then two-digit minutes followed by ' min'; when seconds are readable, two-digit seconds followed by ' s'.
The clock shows 9 h 57 min
